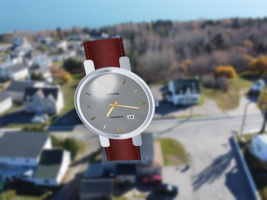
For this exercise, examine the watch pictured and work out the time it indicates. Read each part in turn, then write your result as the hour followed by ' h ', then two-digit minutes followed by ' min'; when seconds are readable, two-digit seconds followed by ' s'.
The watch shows 7 h 17 min
